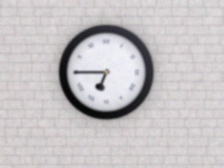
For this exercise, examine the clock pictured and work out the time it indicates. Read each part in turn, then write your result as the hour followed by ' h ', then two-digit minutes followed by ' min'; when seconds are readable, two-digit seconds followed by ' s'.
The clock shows 6 h 45 min
